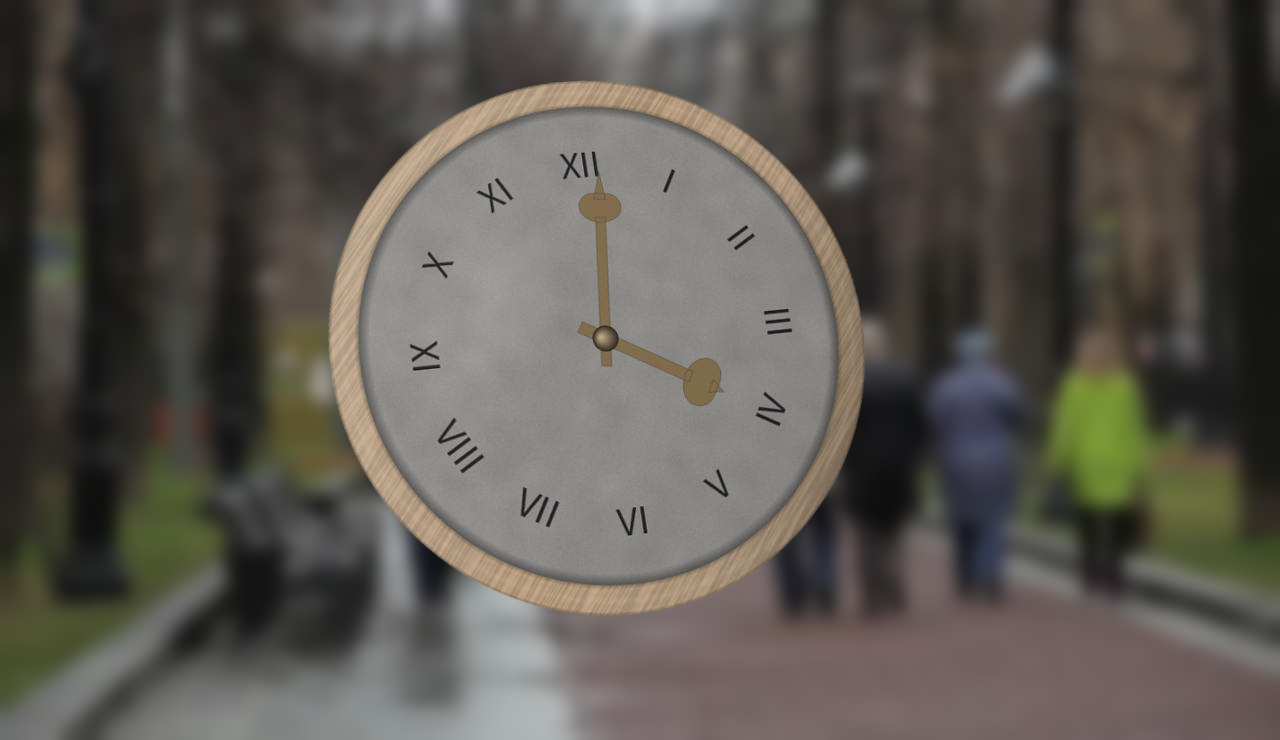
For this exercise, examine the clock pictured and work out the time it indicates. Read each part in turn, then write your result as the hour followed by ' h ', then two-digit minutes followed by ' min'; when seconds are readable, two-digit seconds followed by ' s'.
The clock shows 4 h 01 min
